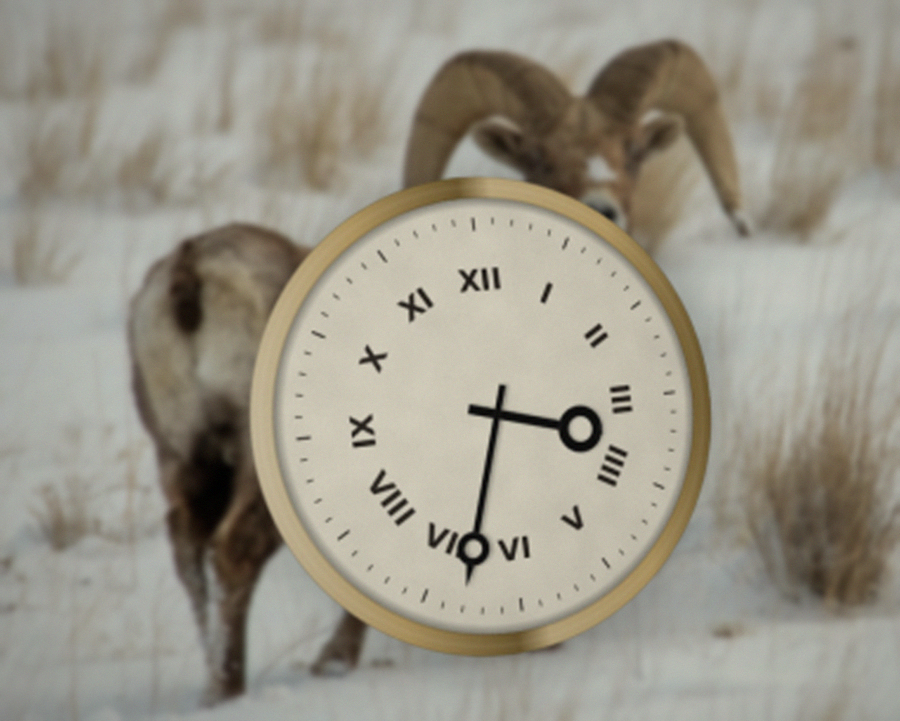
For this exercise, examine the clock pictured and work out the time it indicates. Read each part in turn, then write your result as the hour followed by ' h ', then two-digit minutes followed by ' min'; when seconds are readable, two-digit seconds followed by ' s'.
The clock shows 3 h 33 min
